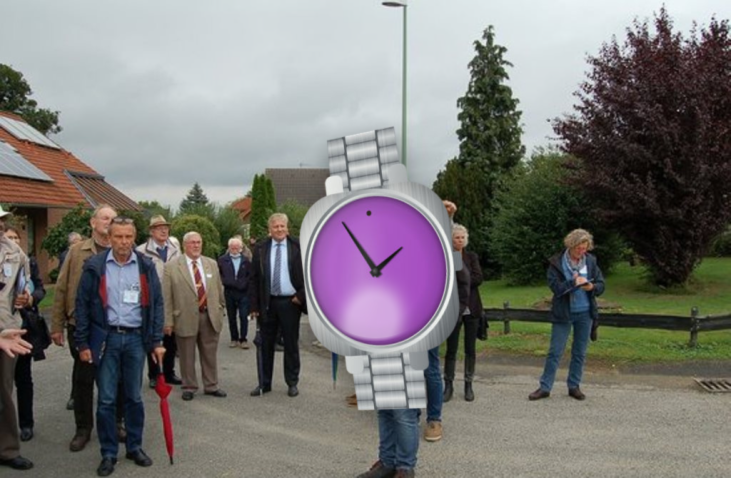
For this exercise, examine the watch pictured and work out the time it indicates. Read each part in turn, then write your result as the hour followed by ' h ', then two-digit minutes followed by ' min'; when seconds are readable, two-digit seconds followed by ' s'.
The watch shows 1 h 55 min
